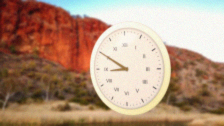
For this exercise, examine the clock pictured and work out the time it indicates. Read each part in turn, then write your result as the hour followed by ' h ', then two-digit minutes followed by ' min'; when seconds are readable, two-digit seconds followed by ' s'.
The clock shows 8 h 50 min
